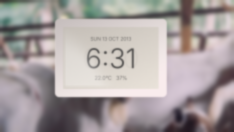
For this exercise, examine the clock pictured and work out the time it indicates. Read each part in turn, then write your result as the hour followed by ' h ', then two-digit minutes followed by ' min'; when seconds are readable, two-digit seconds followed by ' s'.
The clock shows 6 h 31 min
